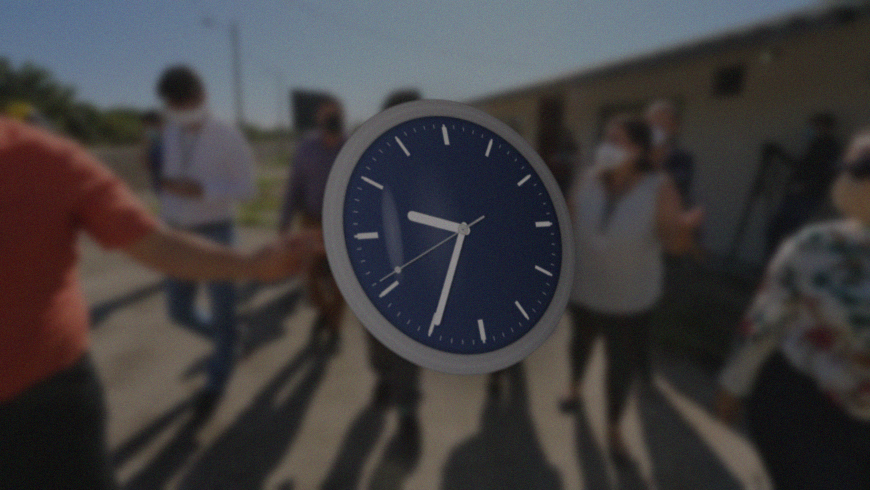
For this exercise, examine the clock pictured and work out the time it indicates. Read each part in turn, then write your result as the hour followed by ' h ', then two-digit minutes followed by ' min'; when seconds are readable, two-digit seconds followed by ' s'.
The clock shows 9 h 34 min 41 s
